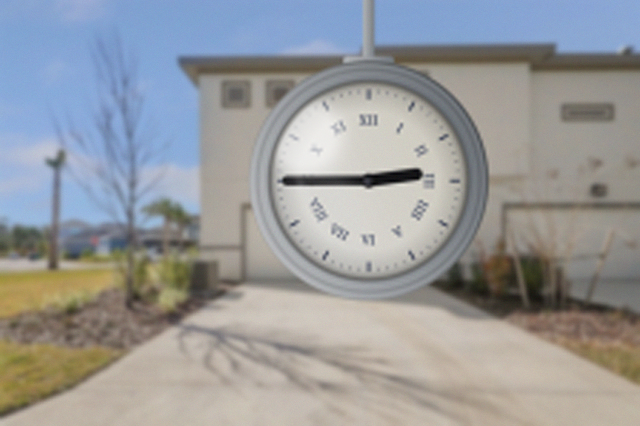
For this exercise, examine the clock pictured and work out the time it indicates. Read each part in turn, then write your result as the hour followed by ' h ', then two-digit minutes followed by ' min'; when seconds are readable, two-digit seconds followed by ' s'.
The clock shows 2 h 45 min
